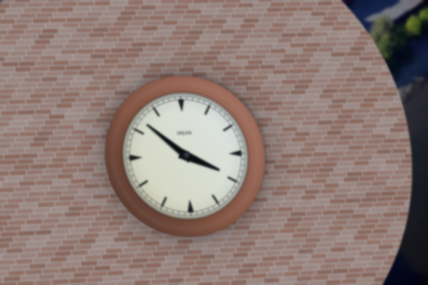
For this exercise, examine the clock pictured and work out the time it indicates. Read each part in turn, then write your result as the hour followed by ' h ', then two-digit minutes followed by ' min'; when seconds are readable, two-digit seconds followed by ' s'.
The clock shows 3 h 52 min
